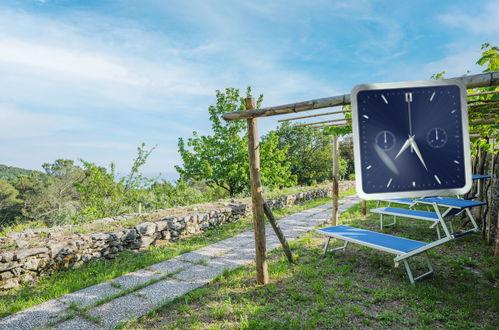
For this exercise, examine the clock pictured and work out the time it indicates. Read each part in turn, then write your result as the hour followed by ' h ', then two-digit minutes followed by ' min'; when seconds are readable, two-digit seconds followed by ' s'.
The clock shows 7 h 26 min
